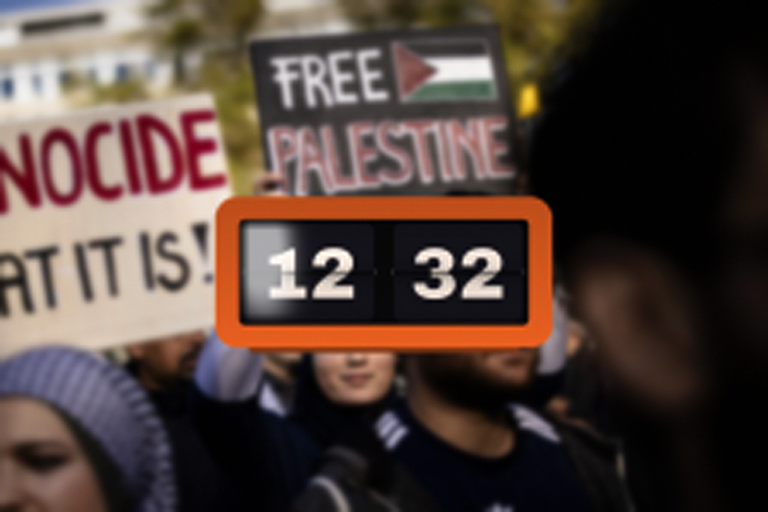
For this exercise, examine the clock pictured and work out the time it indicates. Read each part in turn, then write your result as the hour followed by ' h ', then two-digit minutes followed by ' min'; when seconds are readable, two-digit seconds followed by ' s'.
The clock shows 12 h 32 min
